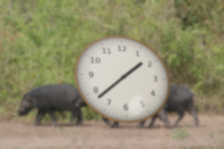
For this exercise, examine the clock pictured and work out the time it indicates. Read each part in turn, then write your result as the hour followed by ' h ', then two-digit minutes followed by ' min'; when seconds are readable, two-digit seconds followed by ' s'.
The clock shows 1 h 38 min
